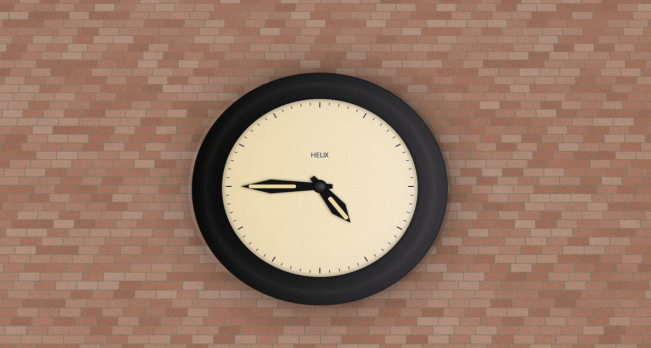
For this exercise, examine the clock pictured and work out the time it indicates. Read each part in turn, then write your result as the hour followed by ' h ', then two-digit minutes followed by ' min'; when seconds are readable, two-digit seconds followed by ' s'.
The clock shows 4 h 45 min
